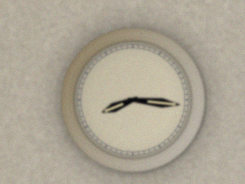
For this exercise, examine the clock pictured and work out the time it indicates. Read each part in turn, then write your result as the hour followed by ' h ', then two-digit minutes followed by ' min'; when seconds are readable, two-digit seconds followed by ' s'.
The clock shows 8 h 16 min
